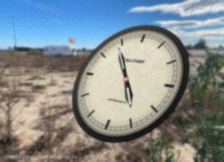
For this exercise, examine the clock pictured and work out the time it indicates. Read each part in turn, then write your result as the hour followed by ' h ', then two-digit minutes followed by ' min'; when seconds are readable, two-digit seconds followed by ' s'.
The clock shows 4 h 54 min
